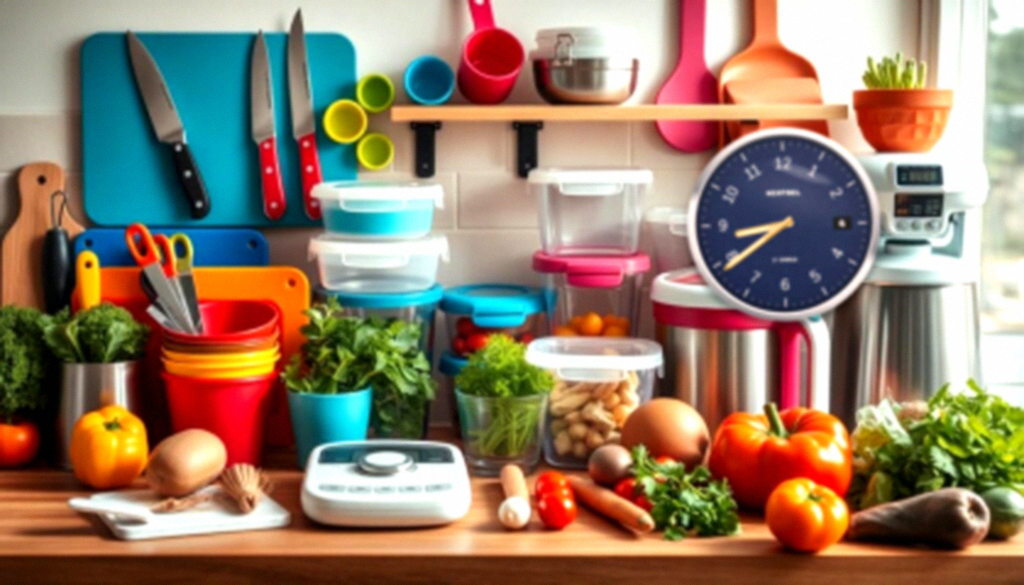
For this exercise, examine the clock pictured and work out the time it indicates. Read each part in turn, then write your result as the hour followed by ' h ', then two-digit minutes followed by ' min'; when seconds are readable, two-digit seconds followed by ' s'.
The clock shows 8 h 39 min
